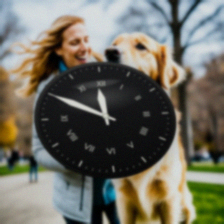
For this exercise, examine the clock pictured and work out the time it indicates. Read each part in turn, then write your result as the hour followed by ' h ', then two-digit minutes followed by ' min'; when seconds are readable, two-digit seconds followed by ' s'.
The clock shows 11 h 50 min
